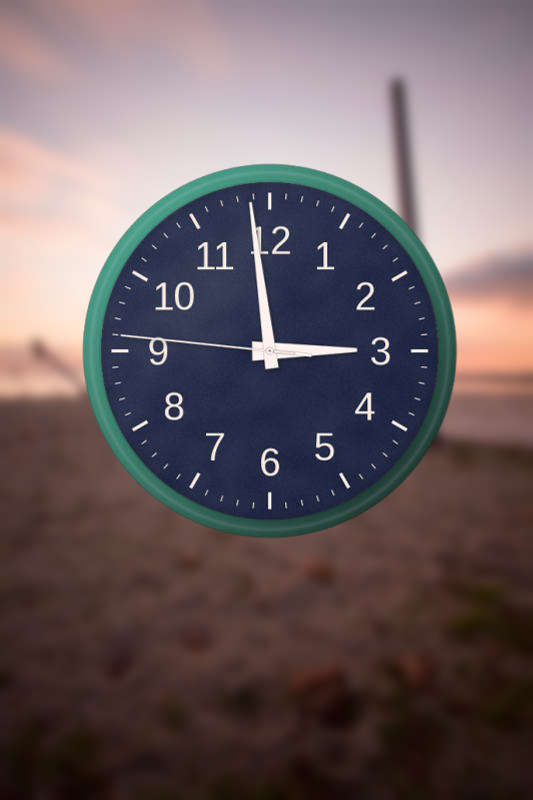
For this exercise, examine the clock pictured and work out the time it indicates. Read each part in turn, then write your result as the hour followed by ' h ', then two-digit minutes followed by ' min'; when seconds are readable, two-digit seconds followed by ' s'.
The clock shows 2 h 58 min 46 s
